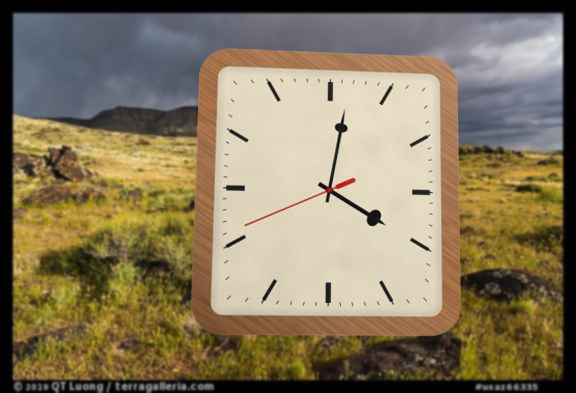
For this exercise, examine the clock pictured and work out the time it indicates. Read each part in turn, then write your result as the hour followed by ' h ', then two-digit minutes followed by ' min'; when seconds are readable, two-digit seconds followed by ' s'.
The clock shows 4 h 01 min 41 s
